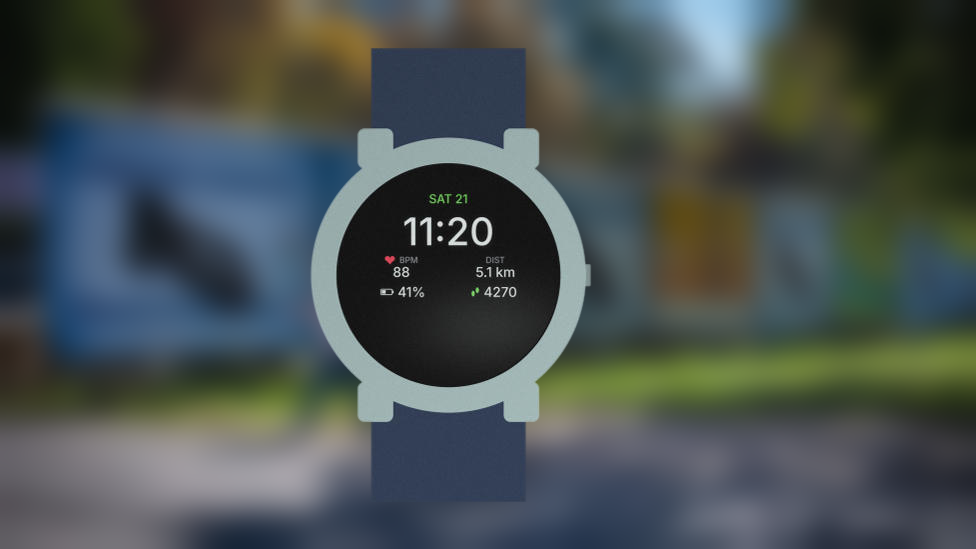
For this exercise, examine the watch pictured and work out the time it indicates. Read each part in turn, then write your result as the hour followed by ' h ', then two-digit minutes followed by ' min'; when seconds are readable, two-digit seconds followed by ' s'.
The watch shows 11 h 20 min
